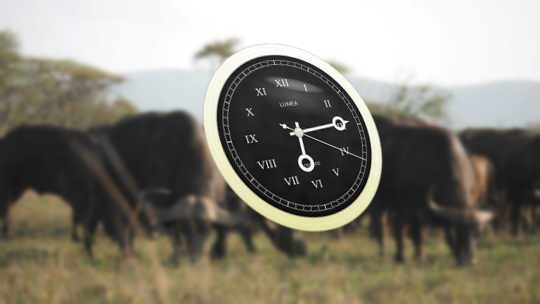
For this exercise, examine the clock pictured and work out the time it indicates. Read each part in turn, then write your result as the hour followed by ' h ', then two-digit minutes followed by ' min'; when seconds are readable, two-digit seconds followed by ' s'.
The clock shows 6 h 14 min 20 s
